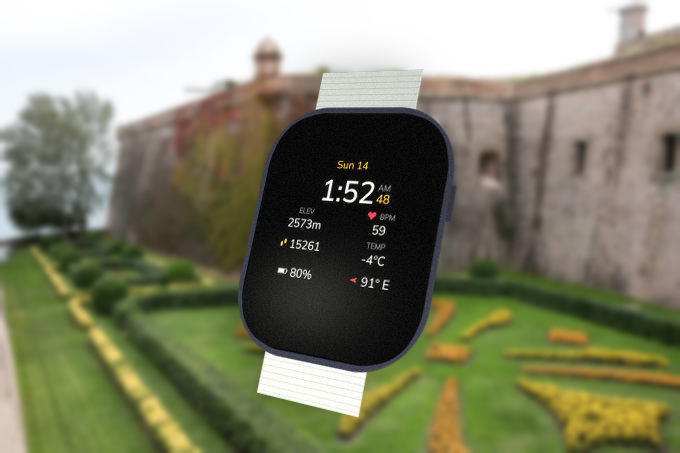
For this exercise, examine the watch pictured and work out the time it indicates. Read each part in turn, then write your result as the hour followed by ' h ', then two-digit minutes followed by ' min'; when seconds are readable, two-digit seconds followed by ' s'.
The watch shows 1 h 52 min 48 s
